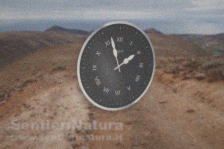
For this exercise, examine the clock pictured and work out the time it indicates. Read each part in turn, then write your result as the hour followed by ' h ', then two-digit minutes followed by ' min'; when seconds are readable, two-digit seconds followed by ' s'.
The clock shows 1 h 57 min
